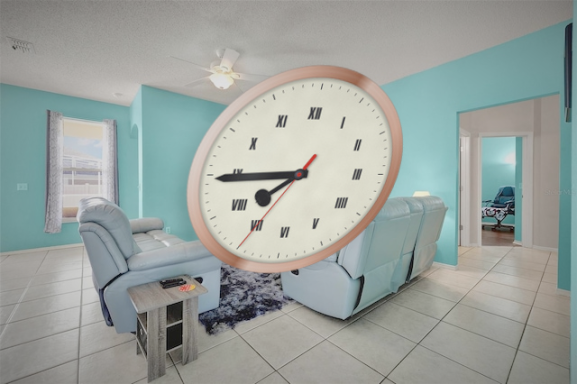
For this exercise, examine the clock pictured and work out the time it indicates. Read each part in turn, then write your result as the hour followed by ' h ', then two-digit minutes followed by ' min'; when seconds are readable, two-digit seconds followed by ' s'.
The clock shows 7 h 44 min 35 s
